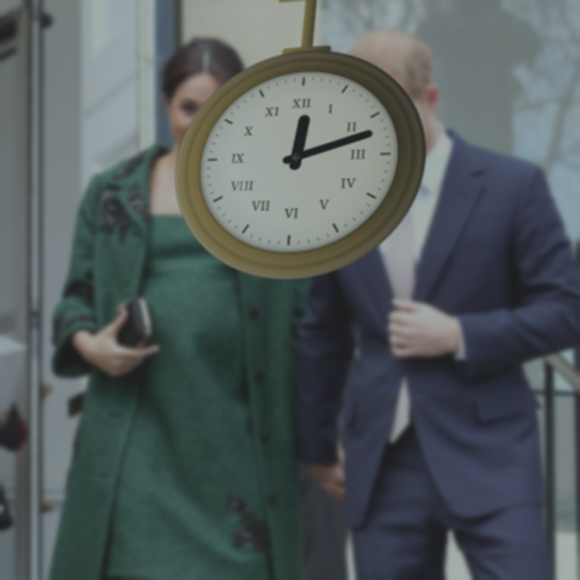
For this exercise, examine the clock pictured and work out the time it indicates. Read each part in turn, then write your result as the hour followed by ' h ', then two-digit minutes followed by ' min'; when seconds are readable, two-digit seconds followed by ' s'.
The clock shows 12 h 12 min
